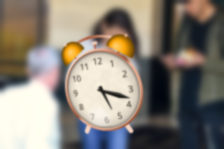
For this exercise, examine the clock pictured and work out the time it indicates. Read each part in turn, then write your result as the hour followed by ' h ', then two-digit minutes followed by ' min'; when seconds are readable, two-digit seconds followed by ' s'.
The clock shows 5 h 18 min
